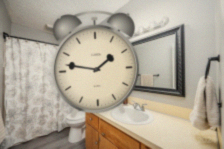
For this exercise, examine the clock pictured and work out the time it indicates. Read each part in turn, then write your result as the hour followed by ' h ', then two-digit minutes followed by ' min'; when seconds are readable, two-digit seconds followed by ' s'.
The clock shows 1 h 47 min
